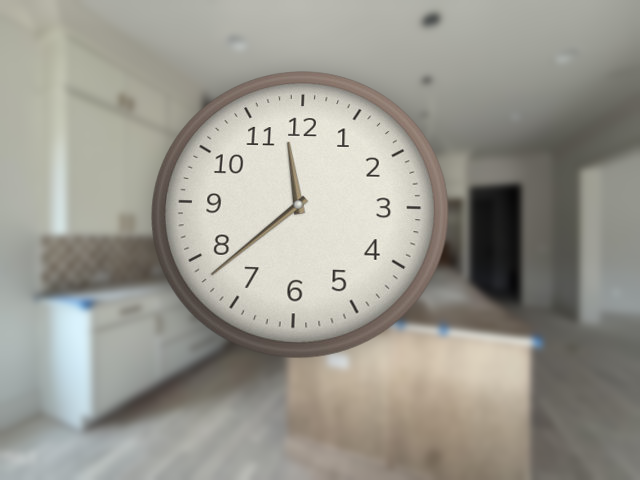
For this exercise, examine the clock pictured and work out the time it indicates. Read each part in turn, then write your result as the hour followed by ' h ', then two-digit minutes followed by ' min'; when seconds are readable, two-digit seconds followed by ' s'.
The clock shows 11 h 38 min
